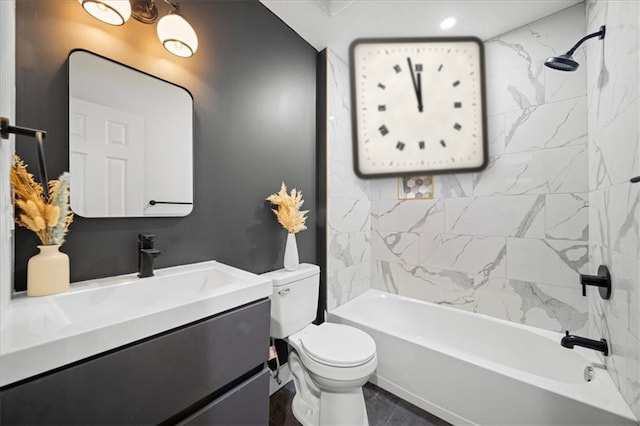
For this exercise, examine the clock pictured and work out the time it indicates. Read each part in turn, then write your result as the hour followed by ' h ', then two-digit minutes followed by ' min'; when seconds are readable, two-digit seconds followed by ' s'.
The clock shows 11 h 58 min
